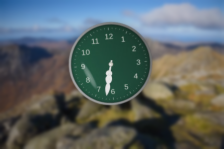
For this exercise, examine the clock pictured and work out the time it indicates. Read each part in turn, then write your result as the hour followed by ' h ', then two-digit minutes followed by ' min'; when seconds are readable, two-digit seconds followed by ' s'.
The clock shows 6 h 32 min
